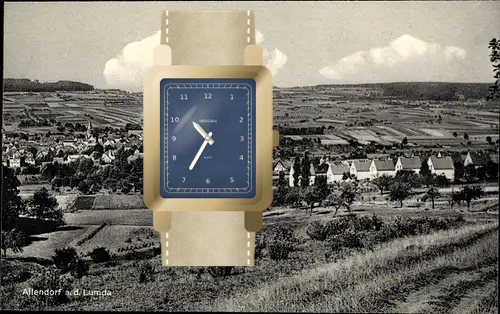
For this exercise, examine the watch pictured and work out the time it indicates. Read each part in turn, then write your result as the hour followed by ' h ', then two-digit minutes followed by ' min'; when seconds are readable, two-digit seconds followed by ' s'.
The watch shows 10 h 35 min
